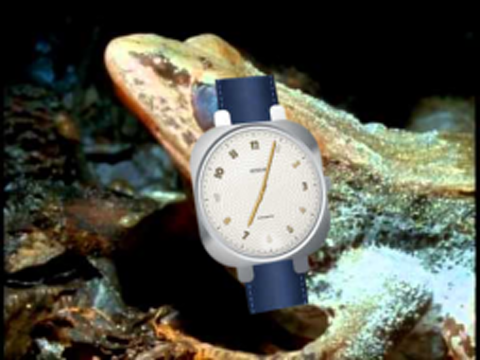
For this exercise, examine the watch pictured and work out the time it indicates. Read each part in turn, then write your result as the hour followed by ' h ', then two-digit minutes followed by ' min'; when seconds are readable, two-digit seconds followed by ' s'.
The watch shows 7 h 04 min
